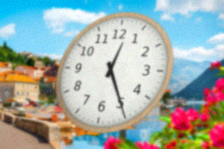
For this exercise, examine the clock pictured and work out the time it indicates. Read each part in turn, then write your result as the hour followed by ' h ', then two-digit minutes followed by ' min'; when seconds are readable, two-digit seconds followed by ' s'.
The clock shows 12 h 25 min
